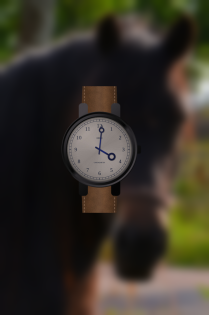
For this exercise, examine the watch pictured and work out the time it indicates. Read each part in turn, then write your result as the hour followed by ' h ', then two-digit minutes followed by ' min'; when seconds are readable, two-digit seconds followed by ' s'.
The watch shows 4 h 01 min
